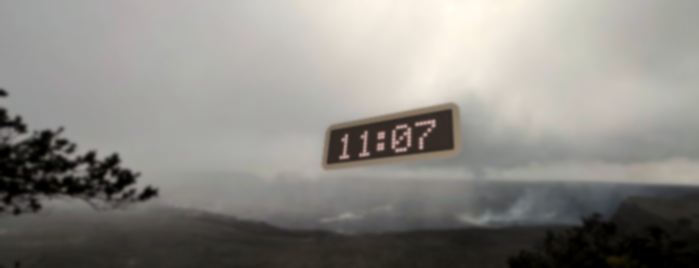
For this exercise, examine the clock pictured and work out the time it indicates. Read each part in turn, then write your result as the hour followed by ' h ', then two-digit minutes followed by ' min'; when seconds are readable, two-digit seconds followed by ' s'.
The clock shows 11 h 07 min
